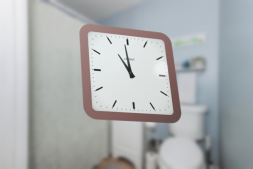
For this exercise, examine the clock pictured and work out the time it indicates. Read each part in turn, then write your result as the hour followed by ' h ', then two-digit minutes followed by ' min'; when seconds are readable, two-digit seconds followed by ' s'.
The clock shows 10 h 59 min
